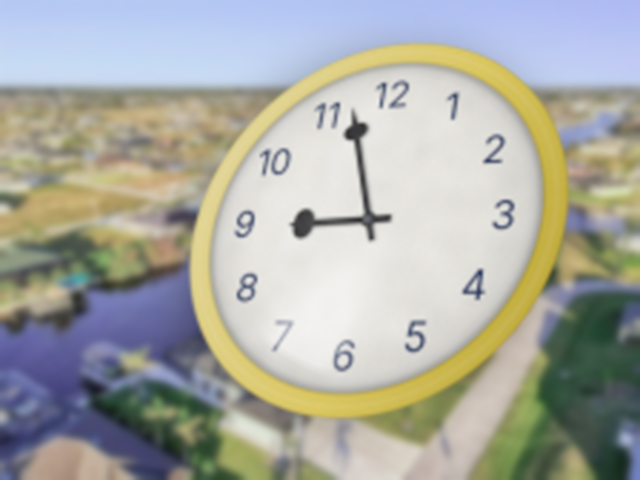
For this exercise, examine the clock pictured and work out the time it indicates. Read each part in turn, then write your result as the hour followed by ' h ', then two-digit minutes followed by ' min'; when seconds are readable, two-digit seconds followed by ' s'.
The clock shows 8 h 57 min
